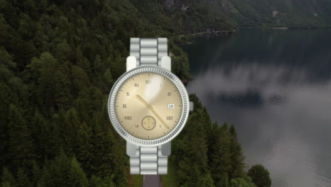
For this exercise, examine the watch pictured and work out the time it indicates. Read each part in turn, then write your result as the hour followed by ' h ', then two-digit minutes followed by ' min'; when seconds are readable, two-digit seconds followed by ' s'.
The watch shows 10 h 23 min
